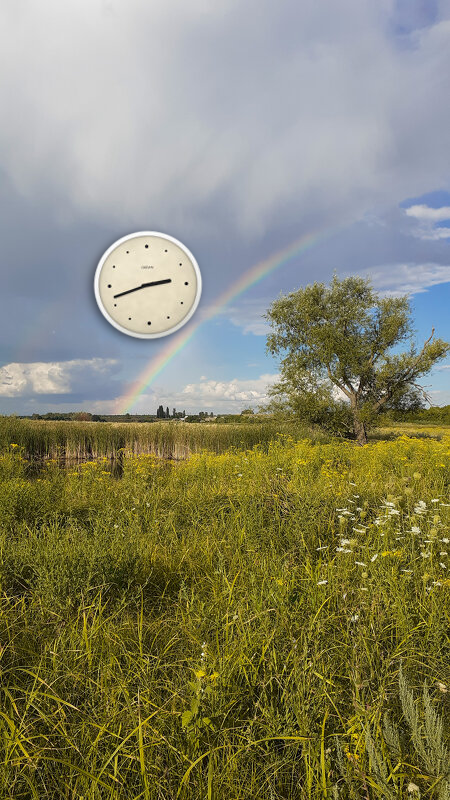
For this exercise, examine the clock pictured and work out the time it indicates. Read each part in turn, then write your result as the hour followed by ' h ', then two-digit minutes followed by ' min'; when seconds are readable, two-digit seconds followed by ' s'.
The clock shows 2 h 42 min
